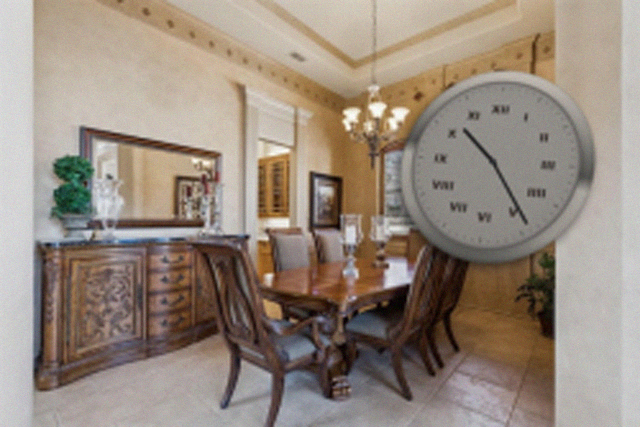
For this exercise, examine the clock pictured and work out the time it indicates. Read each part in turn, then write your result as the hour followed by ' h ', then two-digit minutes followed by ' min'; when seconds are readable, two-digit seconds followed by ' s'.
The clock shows 10 h 24 min
